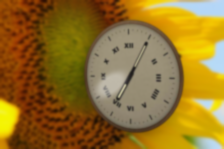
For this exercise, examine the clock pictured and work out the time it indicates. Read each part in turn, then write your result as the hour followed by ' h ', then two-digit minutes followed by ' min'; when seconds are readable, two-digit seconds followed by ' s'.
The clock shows 7 h 05 min
